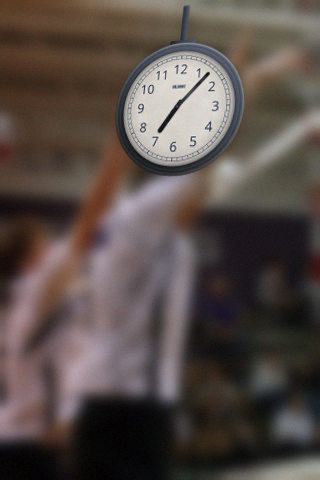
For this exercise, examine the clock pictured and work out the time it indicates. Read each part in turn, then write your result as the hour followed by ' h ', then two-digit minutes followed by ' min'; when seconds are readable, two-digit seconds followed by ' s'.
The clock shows 7 h 07 min
